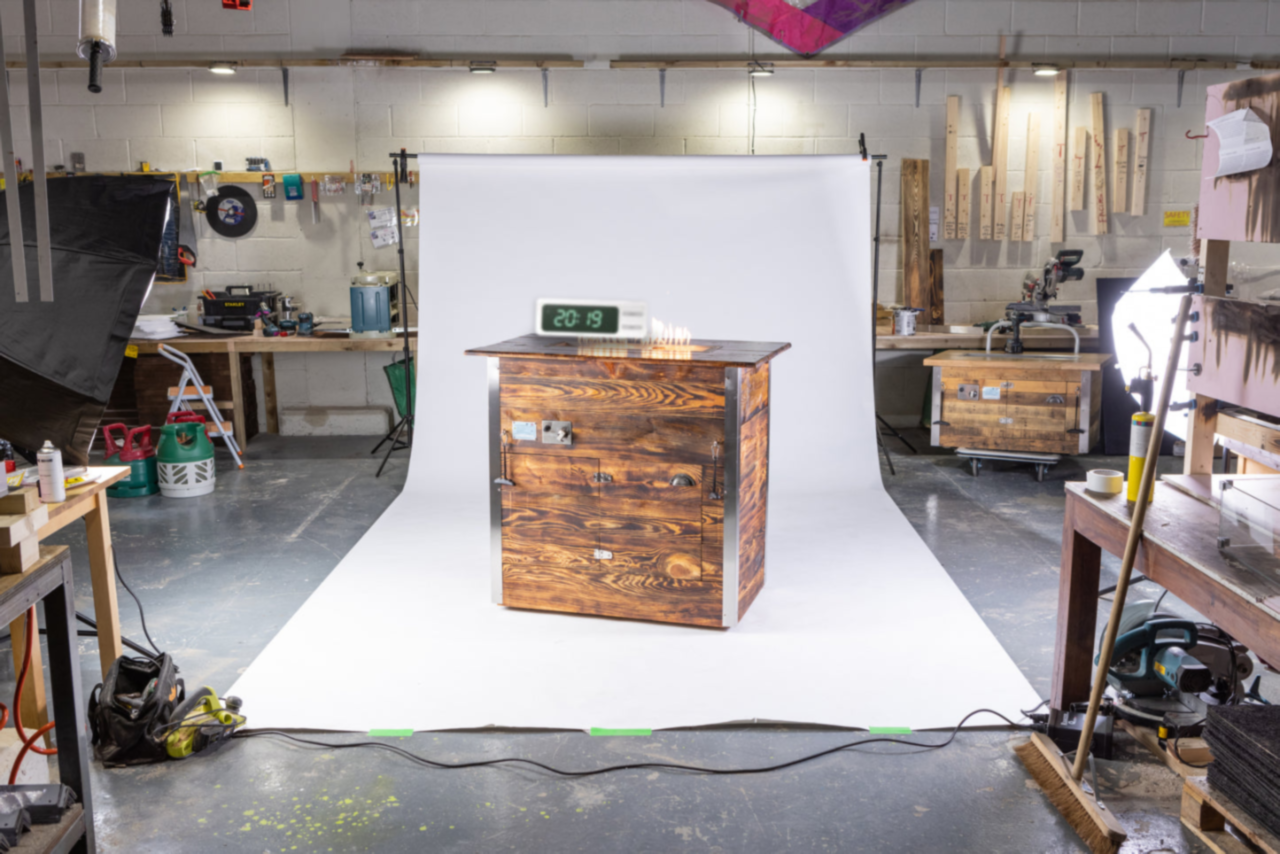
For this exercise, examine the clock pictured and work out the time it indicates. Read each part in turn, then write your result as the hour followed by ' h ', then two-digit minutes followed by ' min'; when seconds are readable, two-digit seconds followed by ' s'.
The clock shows 20 h 19 min
